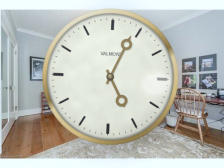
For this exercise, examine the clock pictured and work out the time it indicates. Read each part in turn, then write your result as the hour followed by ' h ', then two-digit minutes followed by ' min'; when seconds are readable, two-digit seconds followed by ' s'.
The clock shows 5 h 04 min
